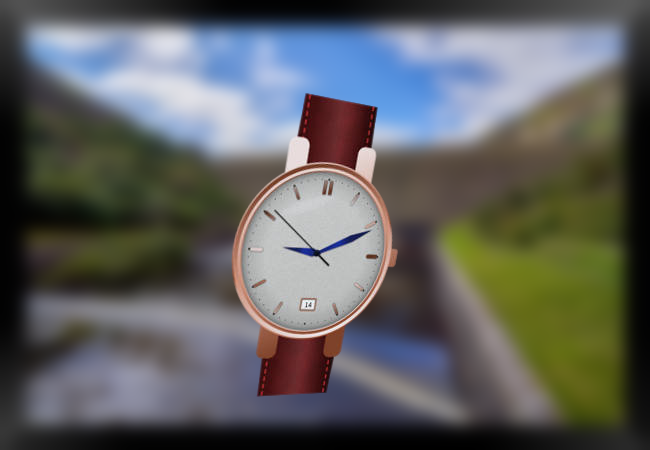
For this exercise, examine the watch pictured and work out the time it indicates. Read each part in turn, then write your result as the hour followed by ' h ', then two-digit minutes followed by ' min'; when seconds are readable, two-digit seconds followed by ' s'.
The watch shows 9 h 10 min 51 s
